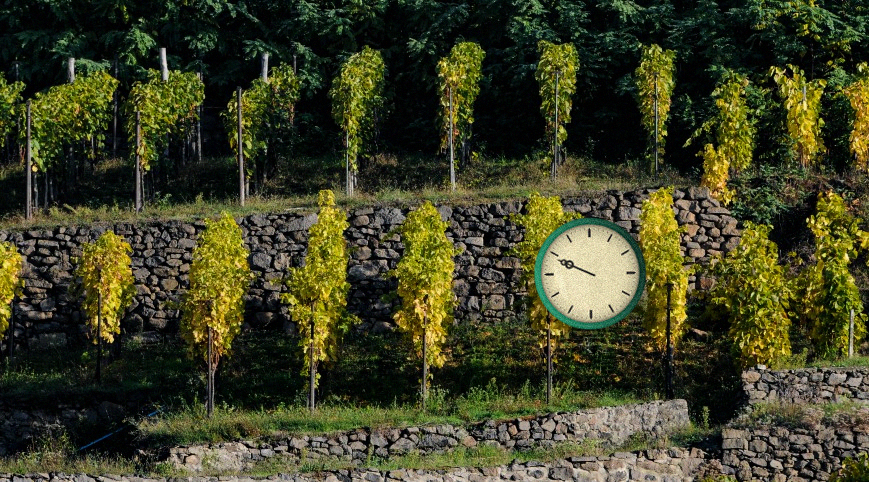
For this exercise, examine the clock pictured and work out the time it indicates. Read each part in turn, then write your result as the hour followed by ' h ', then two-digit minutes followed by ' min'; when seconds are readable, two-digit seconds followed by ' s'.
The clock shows 9 h 49 min
